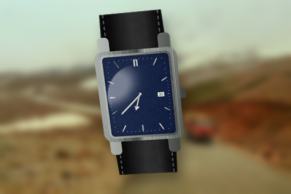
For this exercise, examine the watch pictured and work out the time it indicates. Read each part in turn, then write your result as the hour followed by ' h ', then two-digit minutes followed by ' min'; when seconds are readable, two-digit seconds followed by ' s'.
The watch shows 6 h 38 min
